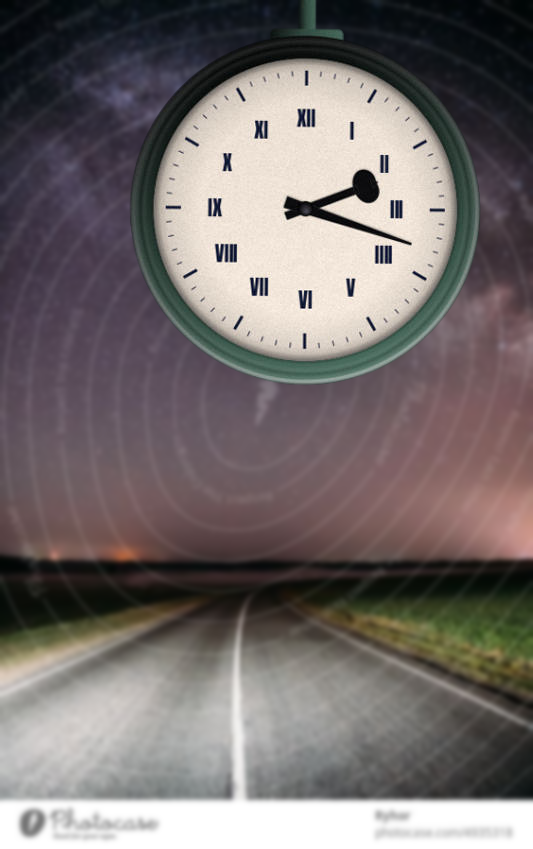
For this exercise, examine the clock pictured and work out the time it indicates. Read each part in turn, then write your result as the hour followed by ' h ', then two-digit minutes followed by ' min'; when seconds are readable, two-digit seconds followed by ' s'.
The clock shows 2 h 18 min
